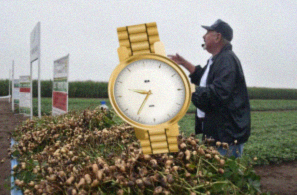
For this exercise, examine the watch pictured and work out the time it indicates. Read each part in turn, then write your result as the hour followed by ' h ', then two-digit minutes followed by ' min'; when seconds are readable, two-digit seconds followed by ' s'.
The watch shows 9 h 36 min
